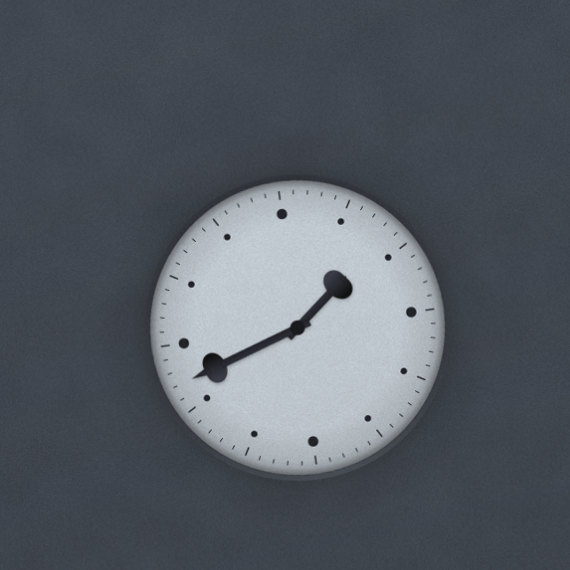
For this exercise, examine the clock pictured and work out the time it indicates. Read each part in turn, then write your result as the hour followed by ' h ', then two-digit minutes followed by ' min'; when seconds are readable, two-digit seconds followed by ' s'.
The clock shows 1 h 42 min
